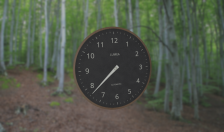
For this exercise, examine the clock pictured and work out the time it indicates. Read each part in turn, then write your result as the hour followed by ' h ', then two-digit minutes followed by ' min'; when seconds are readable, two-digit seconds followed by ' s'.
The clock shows 7 h 38 min
